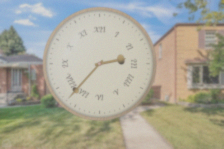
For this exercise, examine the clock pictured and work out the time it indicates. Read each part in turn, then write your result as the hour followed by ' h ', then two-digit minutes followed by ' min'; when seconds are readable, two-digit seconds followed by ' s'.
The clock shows 2 h 37 min
